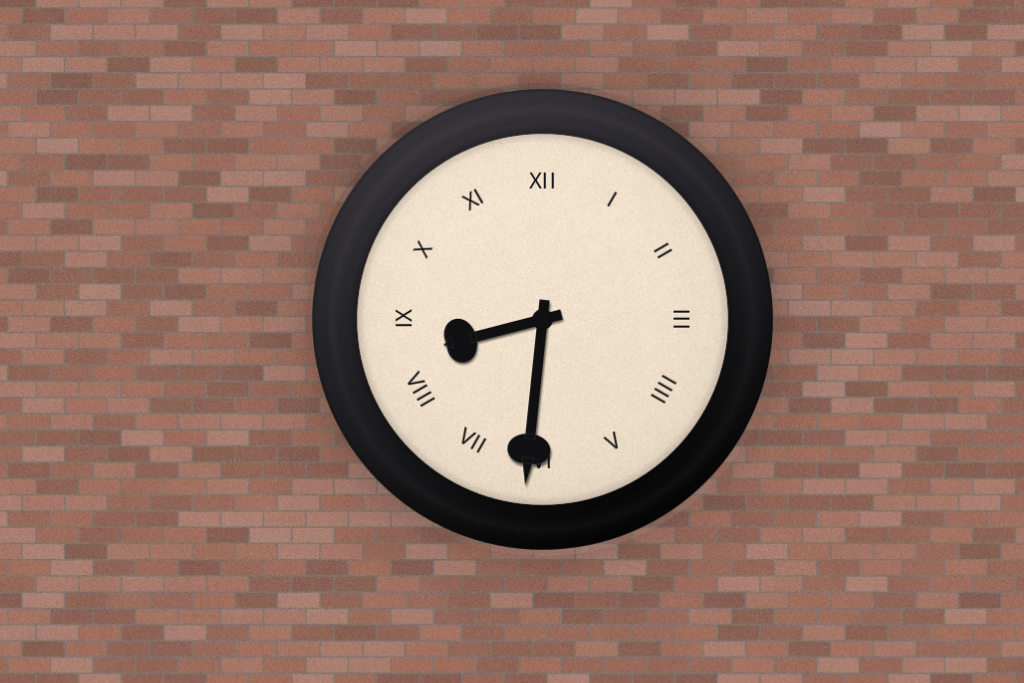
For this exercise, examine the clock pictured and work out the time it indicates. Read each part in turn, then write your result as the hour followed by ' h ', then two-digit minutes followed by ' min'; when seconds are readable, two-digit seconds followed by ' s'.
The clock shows 8 h 31 min
